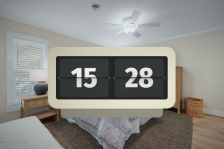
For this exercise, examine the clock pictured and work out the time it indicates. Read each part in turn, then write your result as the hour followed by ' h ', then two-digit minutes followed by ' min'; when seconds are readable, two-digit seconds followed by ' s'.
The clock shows 15 h 28 min
